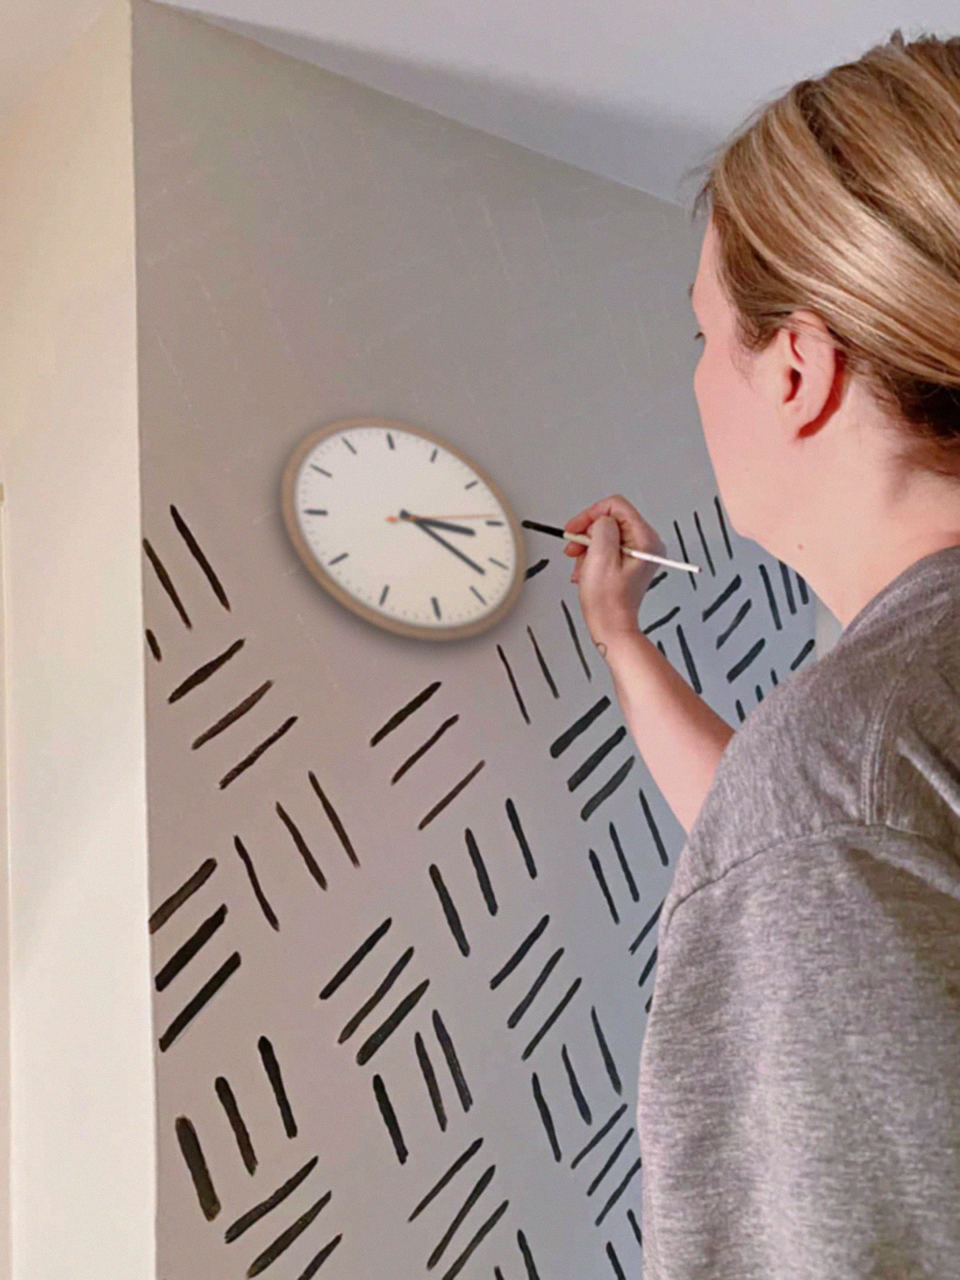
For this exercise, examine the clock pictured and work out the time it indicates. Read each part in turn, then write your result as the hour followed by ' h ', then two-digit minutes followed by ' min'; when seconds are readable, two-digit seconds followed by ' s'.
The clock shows 3 h 22 min 14 s
